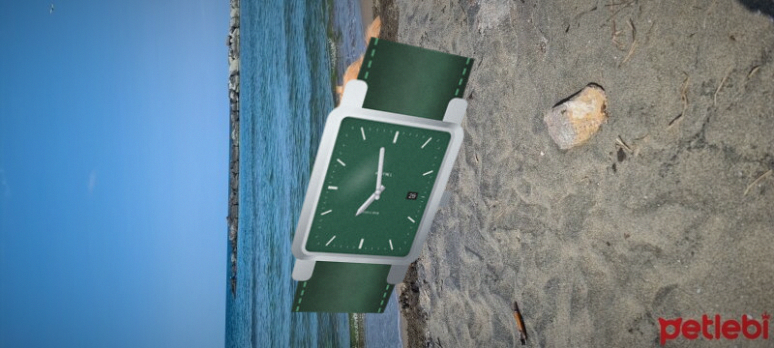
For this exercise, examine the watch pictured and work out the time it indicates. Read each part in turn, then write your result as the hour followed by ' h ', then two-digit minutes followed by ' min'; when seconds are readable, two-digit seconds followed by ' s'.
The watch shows 6 h 58 min
